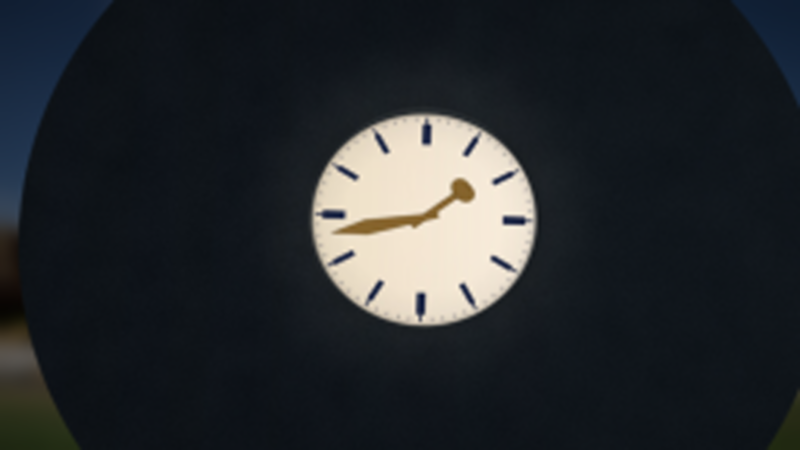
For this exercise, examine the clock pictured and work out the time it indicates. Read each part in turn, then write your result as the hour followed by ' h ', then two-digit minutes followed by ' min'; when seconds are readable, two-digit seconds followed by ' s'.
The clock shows 1 h 43 min
